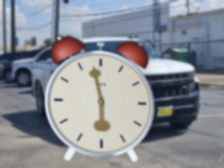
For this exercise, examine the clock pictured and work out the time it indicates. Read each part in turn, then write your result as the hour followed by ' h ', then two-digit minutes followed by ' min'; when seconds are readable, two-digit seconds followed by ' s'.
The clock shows 5 h 58 min
